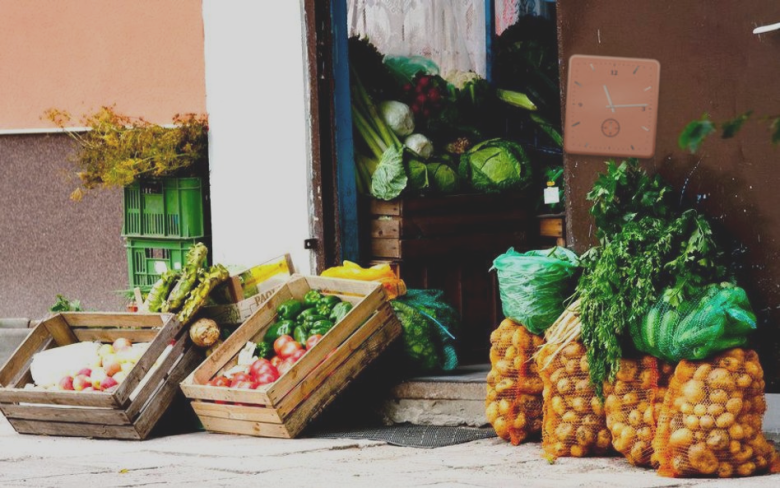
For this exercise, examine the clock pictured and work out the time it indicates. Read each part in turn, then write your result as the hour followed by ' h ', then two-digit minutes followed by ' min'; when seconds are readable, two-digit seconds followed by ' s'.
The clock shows 11 h 14 min
